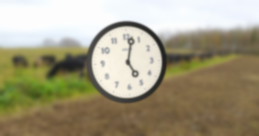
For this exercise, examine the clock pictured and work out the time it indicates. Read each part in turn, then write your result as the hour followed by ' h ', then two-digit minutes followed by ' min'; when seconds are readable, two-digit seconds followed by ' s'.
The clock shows 5 h 02 min
